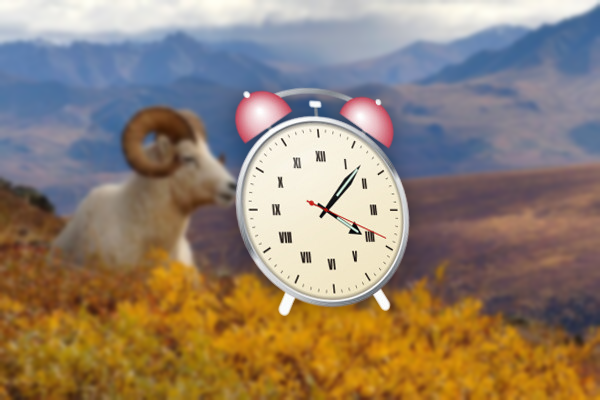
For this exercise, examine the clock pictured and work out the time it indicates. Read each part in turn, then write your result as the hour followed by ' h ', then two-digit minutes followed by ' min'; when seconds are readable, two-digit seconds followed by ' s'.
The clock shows 4 h 07 min 19 s
